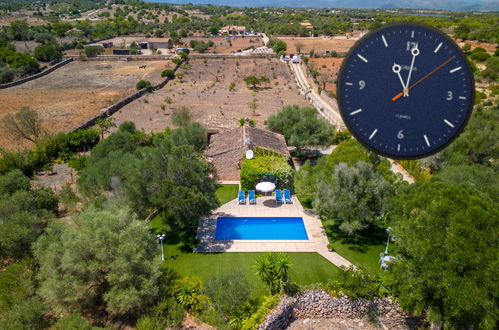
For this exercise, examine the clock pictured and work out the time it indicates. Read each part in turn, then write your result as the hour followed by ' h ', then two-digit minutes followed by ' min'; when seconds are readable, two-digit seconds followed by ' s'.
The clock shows 11 h 01 min 08 s
